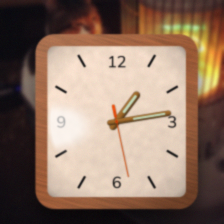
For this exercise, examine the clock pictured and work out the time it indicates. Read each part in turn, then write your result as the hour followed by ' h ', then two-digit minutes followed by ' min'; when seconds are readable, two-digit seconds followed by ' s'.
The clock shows 1 h 13 min 28 s
